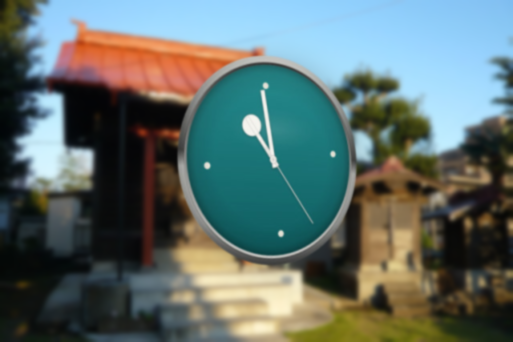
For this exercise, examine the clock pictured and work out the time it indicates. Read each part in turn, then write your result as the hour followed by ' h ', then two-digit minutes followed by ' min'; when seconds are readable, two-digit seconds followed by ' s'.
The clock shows 10 h 59 min 25 s
